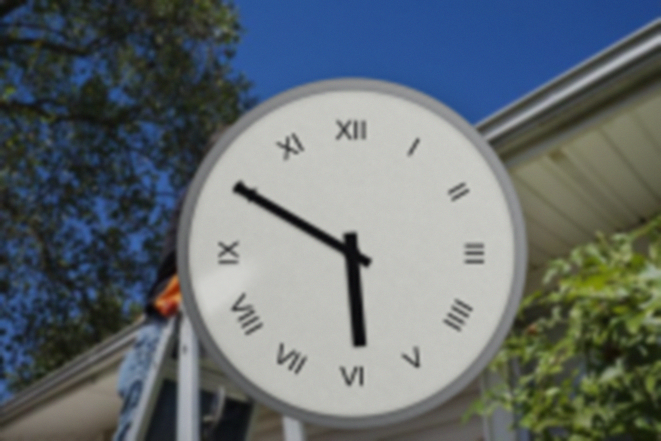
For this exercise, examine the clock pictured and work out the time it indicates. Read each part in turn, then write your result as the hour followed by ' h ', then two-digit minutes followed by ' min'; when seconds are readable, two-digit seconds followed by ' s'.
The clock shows 5 h 50 min
